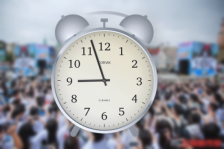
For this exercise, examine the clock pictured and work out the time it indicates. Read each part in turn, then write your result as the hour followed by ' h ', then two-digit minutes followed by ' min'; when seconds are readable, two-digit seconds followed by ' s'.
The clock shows 8 h 57 min
